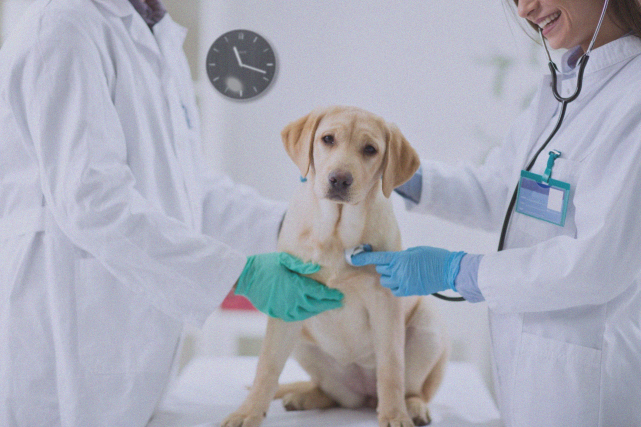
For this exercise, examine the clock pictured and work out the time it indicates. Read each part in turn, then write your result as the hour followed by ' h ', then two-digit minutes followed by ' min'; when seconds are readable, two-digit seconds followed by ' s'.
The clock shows 11 h 18 min
